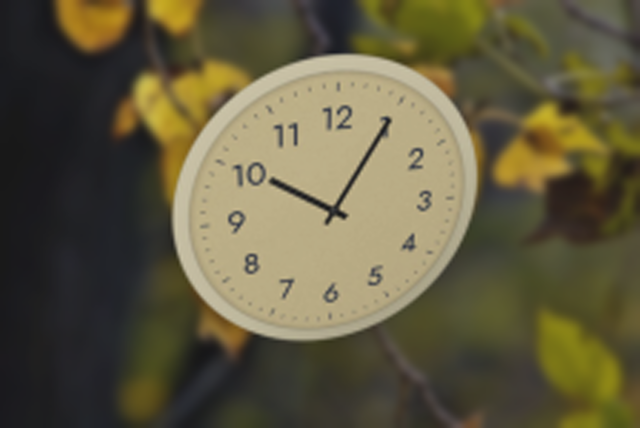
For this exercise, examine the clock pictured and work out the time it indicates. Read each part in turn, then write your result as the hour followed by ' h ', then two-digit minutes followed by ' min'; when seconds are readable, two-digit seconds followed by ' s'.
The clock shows 10 h 05 min
